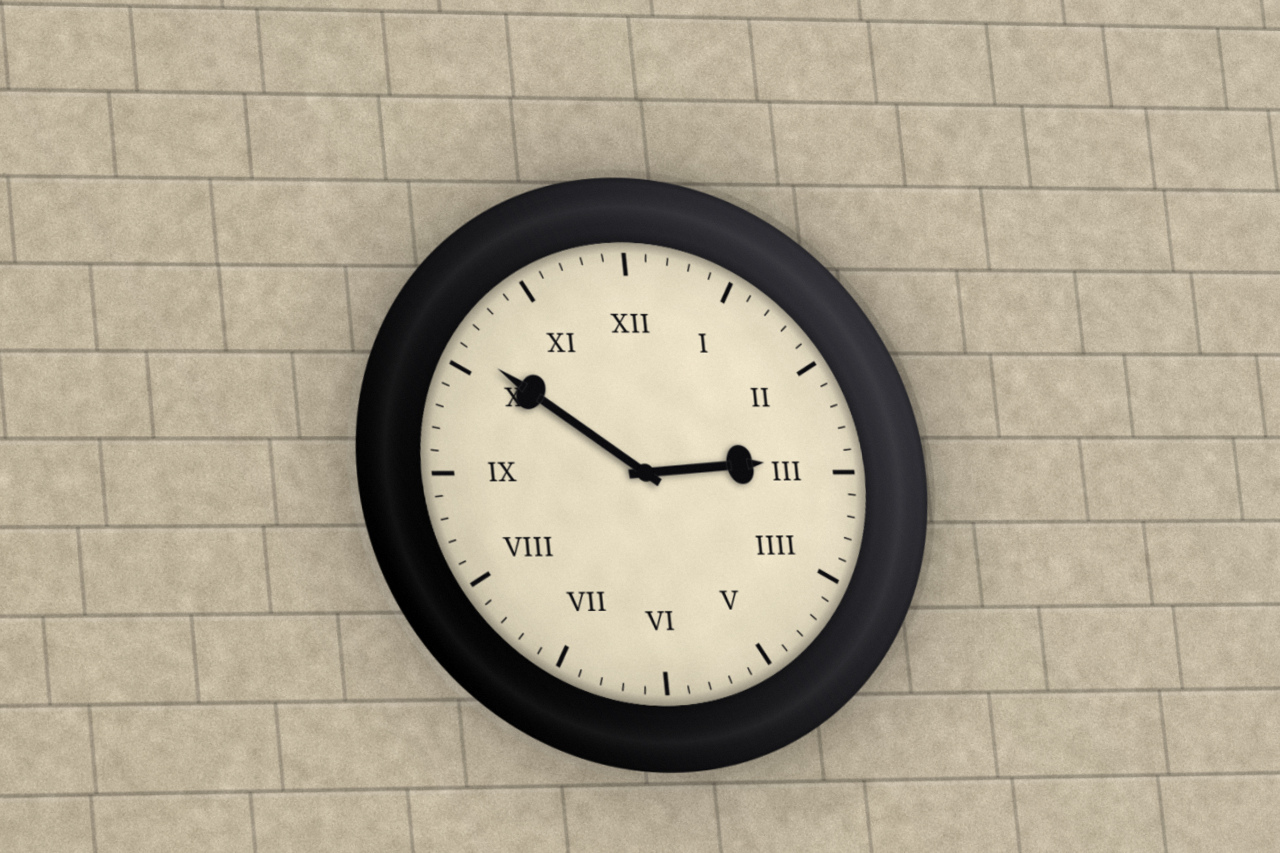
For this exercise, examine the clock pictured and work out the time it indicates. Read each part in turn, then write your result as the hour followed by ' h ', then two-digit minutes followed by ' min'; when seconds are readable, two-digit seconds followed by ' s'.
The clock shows 2 h 51 min
